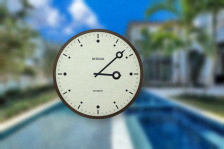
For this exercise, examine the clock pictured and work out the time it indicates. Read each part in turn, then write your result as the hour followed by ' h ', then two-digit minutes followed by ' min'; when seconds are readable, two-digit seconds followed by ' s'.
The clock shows 3 h 08 min
